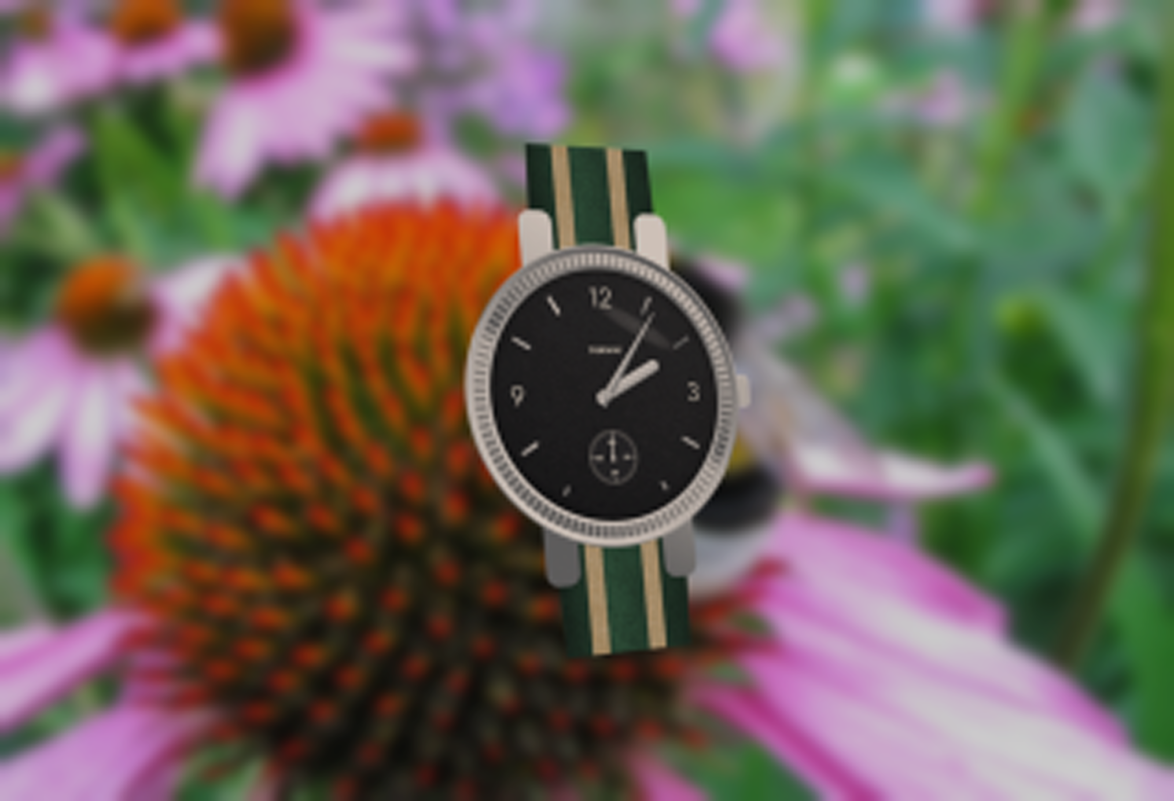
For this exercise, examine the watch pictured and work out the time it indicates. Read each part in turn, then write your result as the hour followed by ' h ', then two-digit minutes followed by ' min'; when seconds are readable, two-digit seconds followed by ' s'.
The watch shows 2 h 06 min
